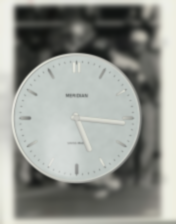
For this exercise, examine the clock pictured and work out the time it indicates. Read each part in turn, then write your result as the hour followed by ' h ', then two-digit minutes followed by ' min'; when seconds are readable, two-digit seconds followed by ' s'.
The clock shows 5 h 16 min
